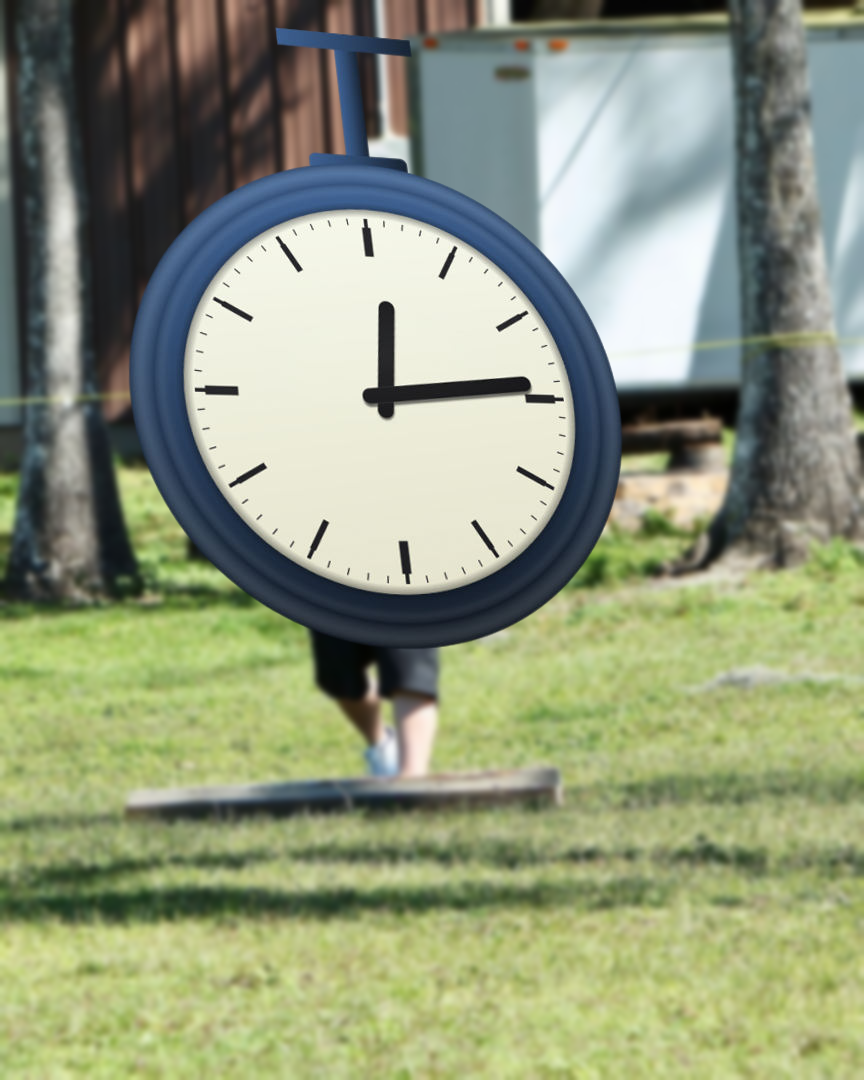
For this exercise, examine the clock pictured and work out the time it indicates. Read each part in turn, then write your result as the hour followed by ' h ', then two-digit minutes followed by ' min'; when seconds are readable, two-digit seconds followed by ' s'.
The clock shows 12 h 14 min
